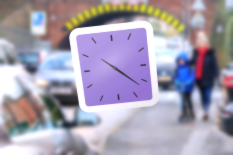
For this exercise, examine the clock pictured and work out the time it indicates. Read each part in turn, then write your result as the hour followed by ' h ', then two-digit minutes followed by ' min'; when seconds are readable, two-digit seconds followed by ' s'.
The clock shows 10 h 22 min
